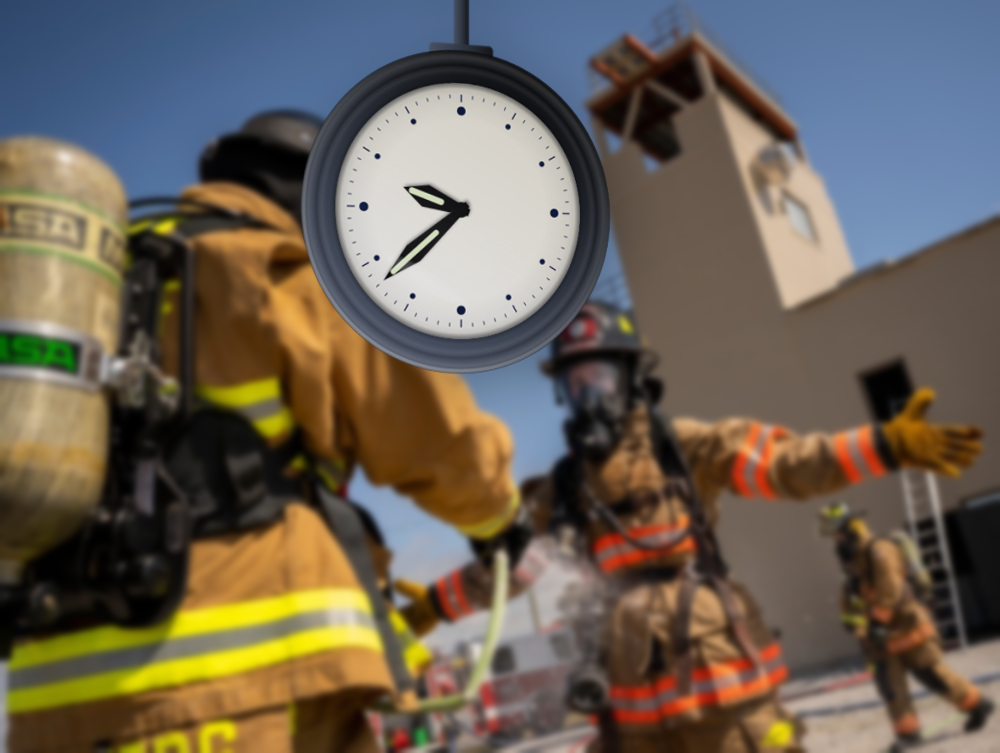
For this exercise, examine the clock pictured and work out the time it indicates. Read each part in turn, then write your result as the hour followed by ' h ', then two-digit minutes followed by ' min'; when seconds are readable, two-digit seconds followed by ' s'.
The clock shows 9 h 38 min
